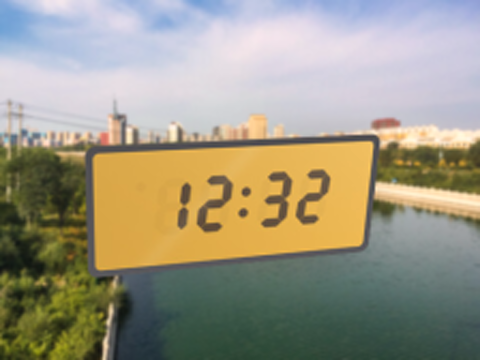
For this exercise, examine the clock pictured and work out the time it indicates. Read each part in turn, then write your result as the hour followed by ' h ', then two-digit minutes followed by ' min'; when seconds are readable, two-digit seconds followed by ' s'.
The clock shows 12 h 32 min
